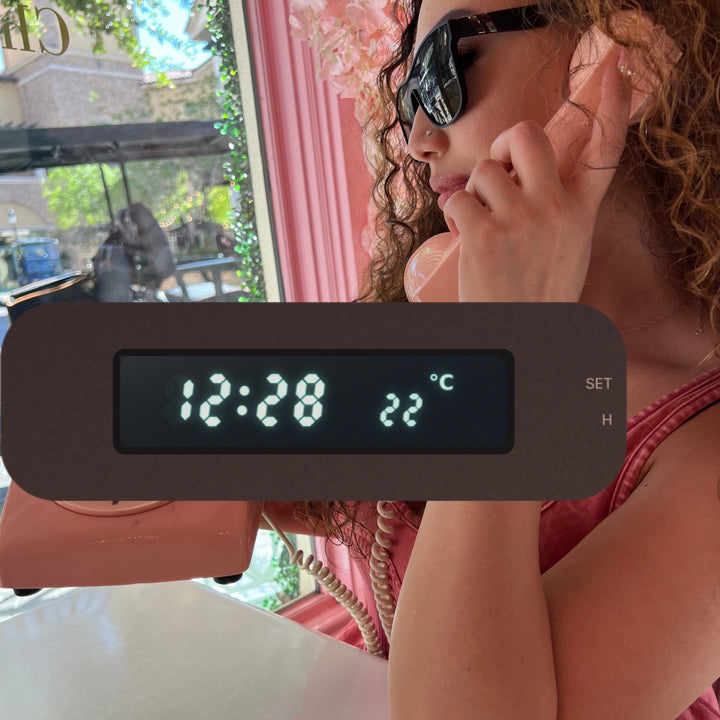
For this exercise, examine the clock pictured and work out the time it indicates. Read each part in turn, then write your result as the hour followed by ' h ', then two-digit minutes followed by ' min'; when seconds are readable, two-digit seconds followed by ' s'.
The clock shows 12 h 28 min
